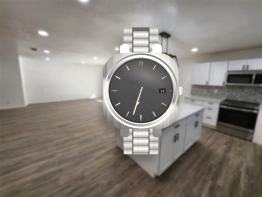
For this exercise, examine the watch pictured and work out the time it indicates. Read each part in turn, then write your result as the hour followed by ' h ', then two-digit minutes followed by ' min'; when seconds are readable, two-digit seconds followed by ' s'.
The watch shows 6 h 33 min
